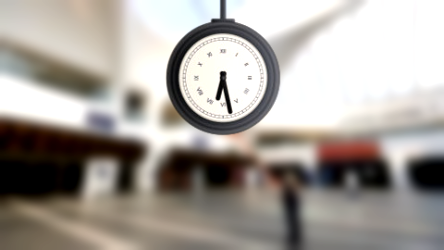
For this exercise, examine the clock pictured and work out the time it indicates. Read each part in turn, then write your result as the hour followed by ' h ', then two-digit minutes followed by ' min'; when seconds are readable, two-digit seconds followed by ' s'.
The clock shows 6 h 28 min
